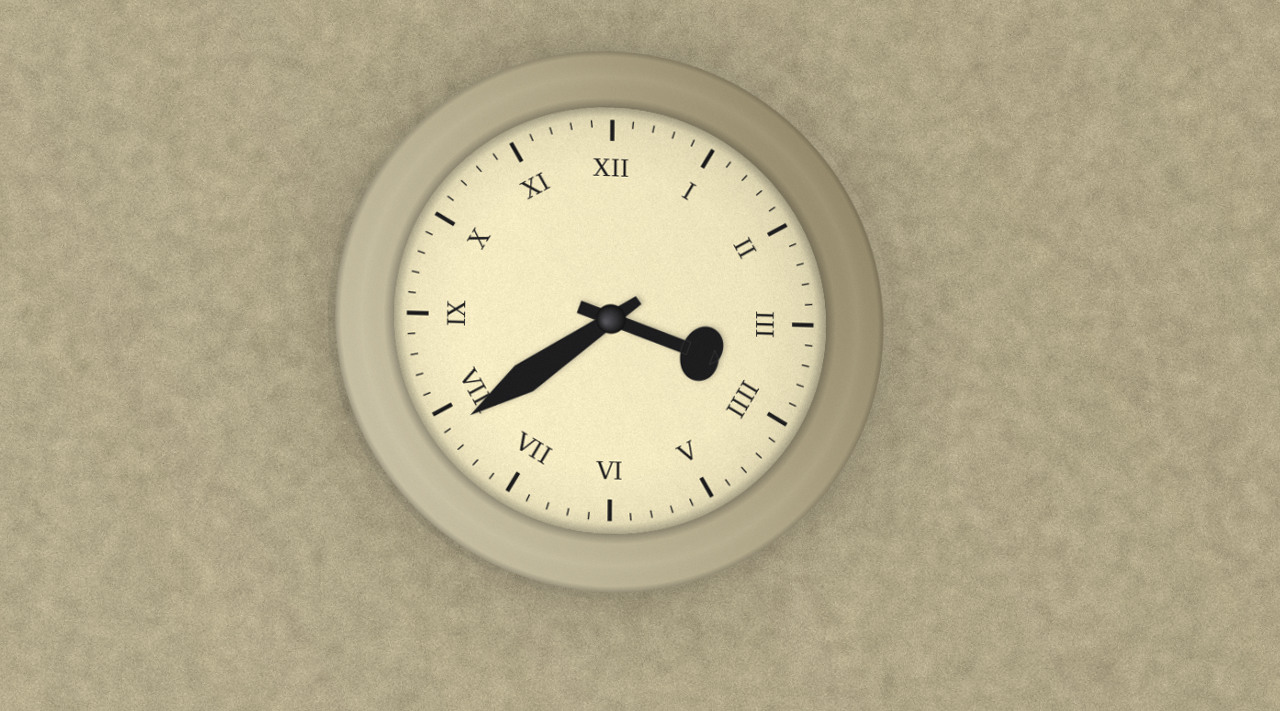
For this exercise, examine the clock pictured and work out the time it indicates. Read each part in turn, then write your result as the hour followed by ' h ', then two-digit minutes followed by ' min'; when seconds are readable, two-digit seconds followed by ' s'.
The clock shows 3 h 39 min
